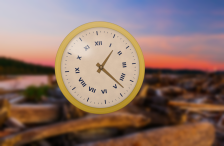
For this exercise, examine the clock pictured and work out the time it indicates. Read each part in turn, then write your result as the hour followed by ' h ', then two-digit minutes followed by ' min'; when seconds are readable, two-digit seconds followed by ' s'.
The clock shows 1 h 23 min
